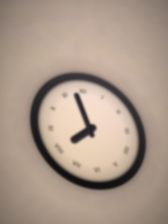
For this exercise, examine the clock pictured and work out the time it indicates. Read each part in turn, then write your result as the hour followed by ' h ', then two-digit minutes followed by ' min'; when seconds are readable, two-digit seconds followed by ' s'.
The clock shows 7 h 58 min
